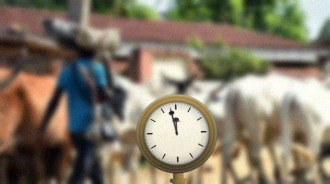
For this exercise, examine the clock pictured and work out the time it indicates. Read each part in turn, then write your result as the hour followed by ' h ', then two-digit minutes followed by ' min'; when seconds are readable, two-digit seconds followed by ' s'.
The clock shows 11 h 58 min
